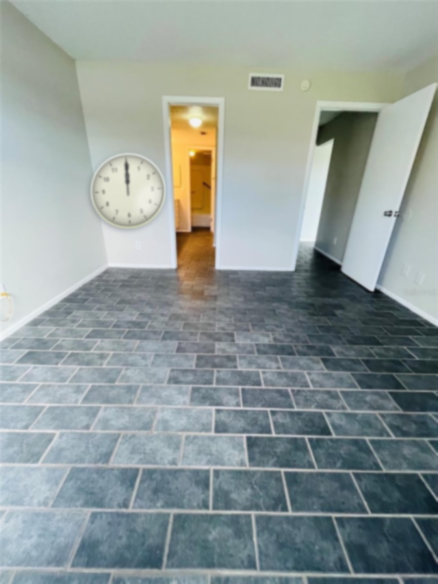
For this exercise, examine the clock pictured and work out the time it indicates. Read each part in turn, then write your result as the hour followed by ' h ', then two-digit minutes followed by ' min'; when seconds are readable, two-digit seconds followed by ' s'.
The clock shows 12 h 00 min
